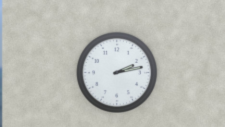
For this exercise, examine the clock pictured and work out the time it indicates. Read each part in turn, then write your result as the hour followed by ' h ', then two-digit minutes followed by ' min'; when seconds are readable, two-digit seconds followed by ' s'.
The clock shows 2 h 13 min
